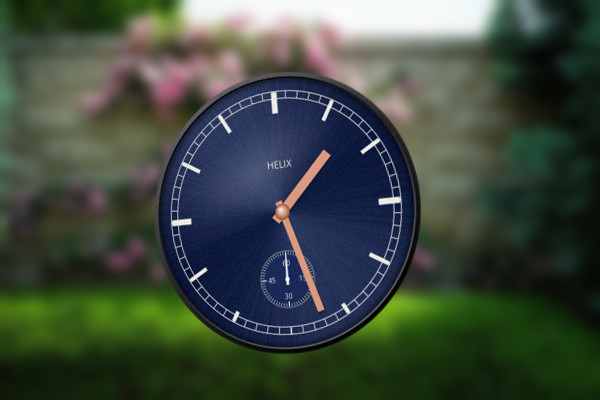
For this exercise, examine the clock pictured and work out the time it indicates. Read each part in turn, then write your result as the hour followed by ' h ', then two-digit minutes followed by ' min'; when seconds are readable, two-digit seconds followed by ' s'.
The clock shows 1 h 27 min
